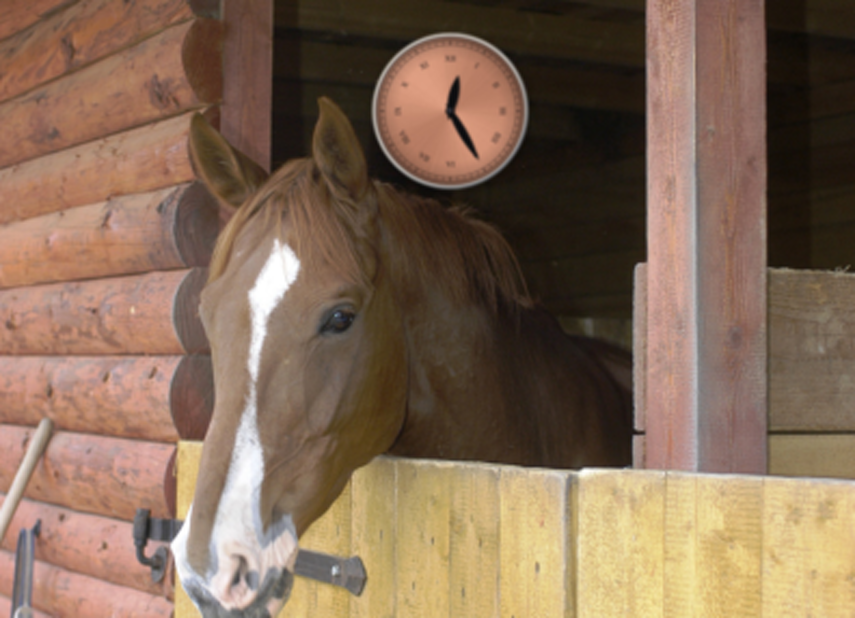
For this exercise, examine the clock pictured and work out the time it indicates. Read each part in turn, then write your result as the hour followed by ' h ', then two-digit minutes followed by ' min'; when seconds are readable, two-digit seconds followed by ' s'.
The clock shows 12 h 25 min
